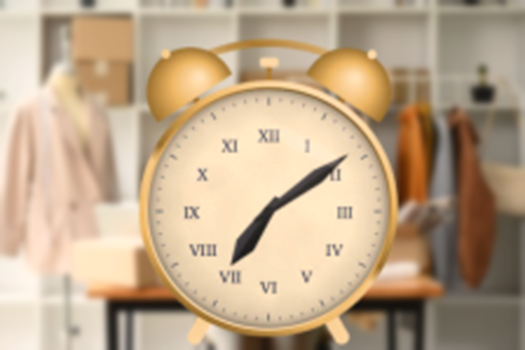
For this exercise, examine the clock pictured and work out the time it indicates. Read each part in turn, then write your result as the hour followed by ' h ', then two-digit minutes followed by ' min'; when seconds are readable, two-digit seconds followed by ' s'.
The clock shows 7 h 09 min
